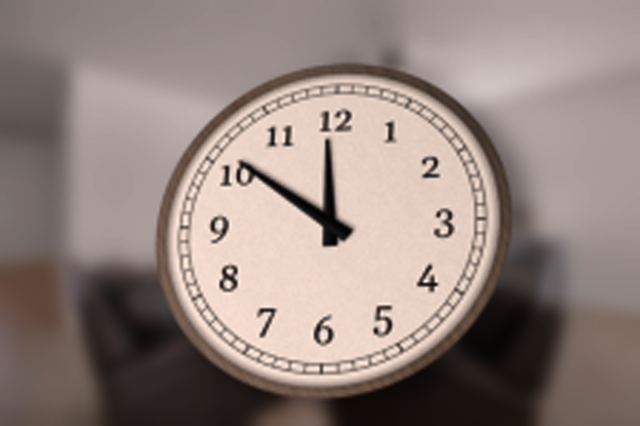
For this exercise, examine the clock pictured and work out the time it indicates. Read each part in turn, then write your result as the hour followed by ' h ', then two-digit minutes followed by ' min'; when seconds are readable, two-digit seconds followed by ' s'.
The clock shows 11 h 51 min
